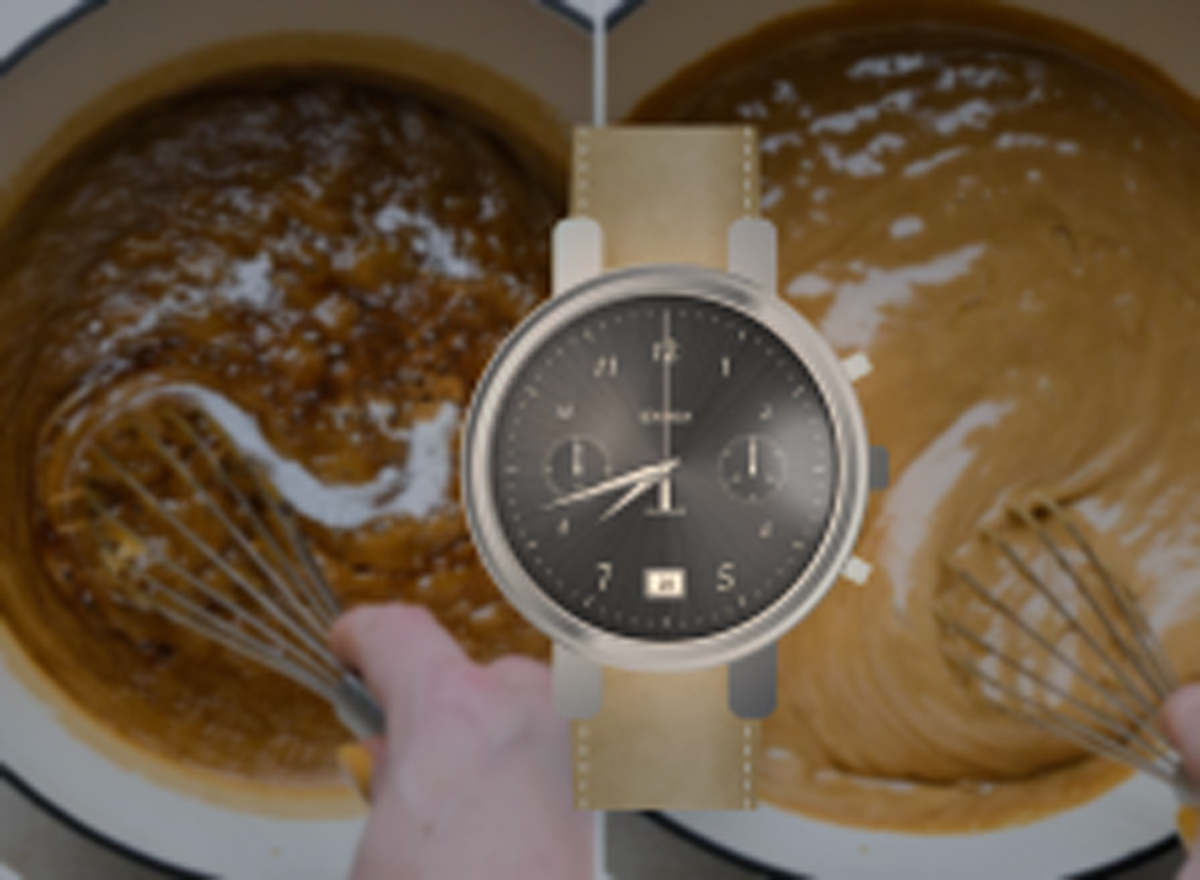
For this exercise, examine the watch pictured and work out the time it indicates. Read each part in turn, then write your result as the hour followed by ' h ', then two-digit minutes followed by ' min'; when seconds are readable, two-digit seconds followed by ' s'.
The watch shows 7 h 42 min
